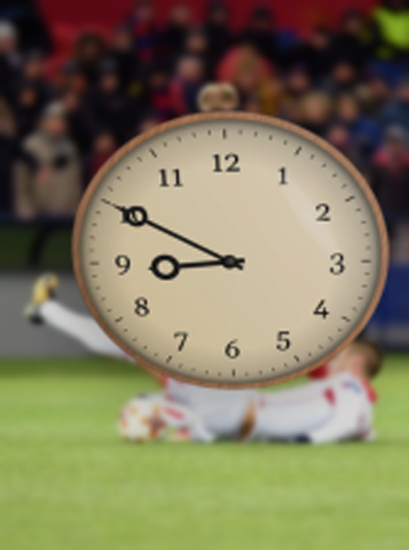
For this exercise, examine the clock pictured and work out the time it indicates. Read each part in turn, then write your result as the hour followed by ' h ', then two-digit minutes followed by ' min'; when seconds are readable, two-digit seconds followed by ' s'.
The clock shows 8 h 50 min
